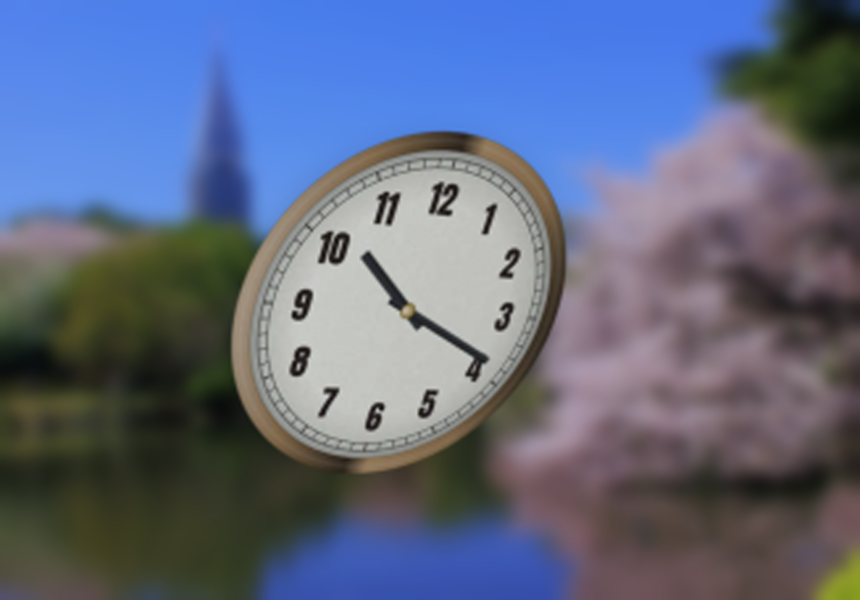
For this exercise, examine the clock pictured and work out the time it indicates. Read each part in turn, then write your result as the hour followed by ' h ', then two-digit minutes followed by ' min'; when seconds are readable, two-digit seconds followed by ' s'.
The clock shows 10 h 19 min
